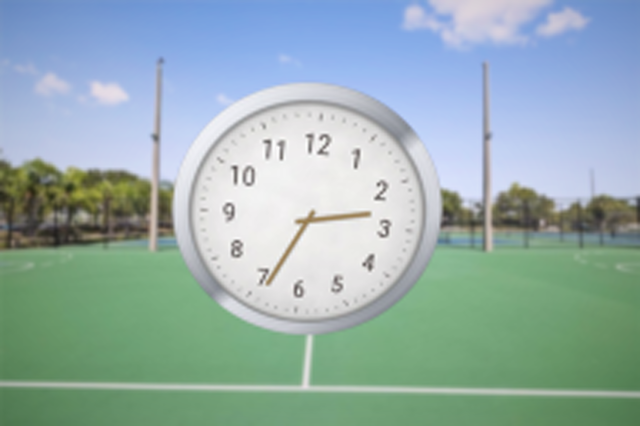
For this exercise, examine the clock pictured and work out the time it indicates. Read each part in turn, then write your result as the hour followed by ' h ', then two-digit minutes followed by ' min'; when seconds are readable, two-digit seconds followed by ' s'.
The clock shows 2 h 34 min
